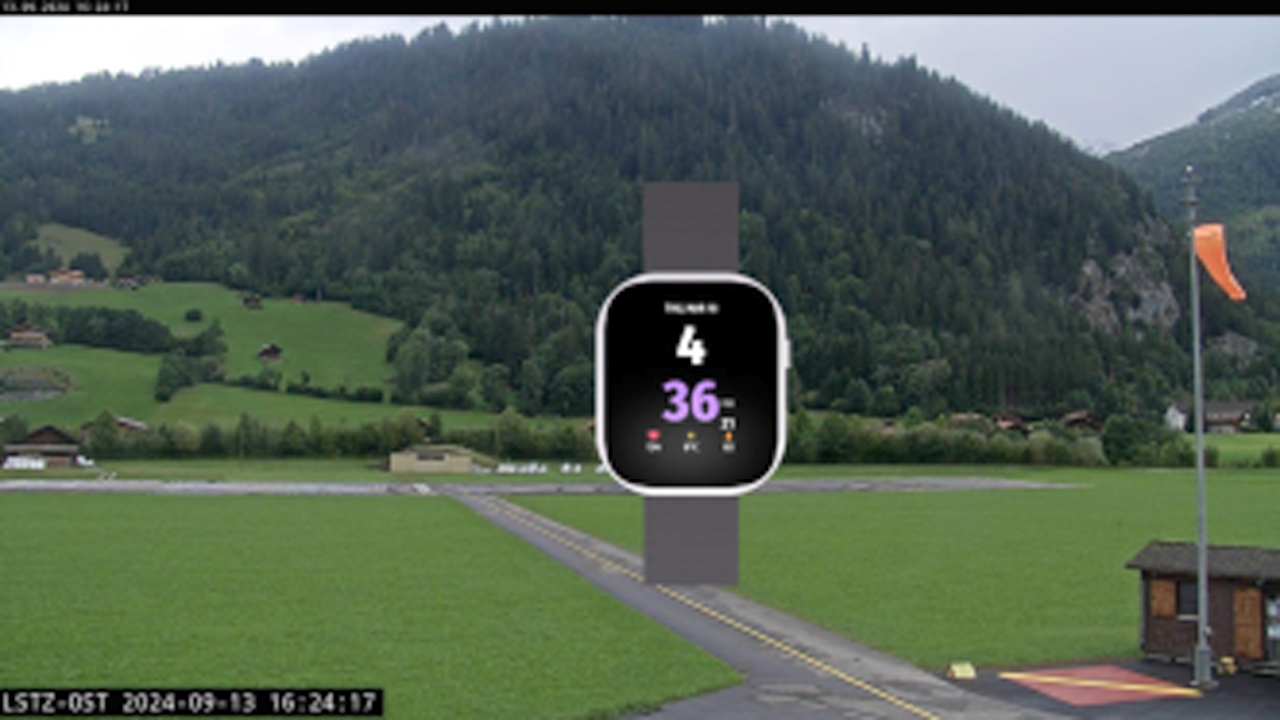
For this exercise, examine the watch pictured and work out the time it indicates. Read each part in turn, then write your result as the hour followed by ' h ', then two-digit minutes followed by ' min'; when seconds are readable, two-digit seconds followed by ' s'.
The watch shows 4 h 36 min
